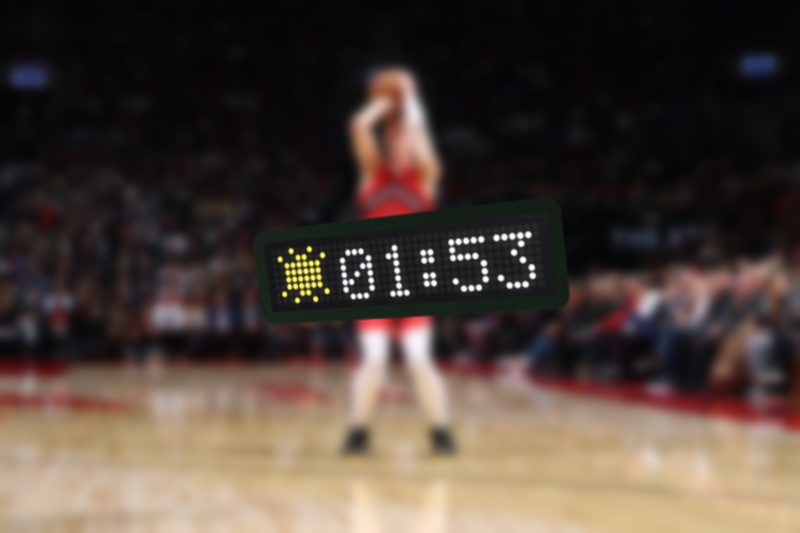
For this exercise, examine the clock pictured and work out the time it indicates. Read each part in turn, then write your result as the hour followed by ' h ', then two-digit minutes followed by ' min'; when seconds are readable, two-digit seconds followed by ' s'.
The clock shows 1 h 53 min
